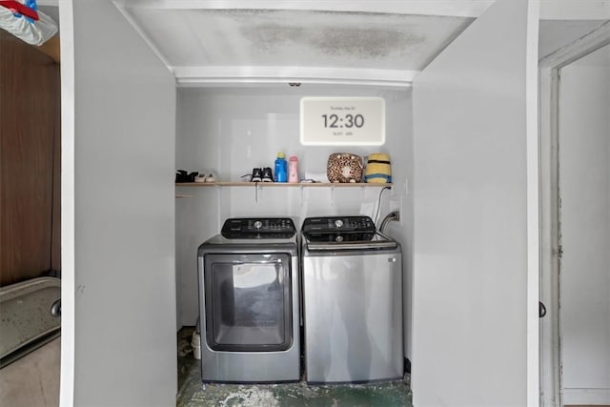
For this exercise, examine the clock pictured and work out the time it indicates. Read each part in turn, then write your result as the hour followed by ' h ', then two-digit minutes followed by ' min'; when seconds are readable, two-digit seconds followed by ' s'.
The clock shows 12 h 30 min
